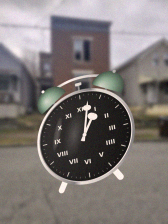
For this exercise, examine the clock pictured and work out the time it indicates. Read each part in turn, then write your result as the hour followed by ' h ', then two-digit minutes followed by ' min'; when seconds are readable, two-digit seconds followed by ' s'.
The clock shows 1 h 02 min
